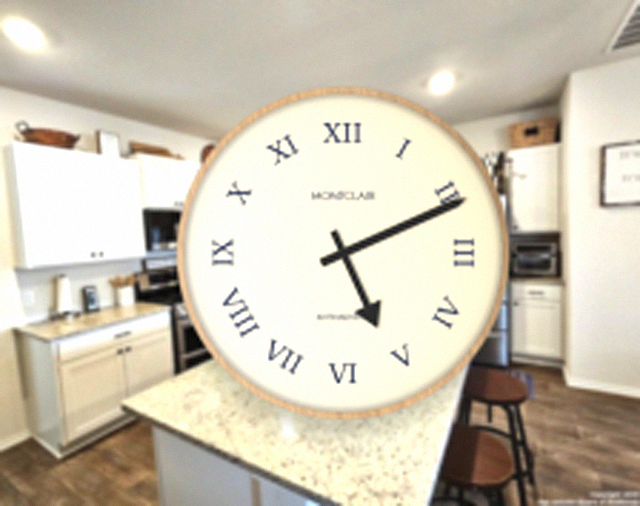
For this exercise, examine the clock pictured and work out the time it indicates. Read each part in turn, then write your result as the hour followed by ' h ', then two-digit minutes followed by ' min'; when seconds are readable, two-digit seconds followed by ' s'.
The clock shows 5 h 11 min
